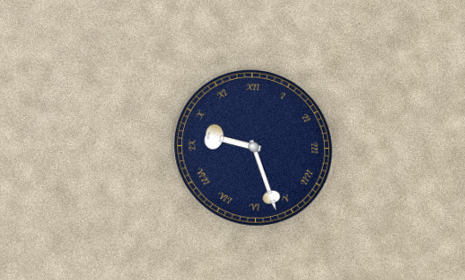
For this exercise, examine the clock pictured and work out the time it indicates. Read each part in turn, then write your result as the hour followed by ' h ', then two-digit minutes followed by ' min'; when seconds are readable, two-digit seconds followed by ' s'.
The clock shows 9 h 27 min
